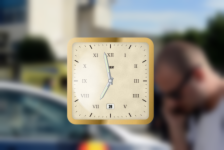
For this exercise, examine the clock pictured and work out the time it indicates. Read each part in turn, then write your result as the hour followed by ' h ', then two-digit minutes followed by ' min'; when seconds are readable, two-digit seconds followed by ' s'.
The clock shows 6 h 58 min
